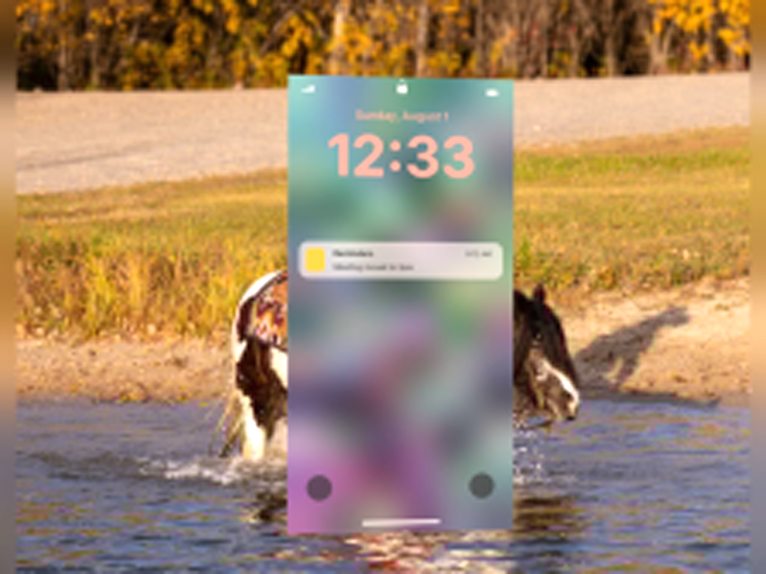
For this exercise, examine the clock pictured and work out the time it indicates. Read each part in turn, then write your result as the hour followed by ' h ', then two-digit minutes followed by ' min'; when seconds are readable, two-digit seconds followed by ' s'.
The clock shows 12 h 33 min
